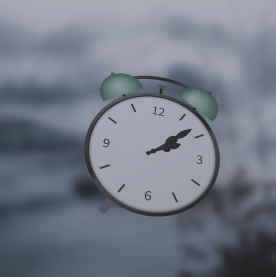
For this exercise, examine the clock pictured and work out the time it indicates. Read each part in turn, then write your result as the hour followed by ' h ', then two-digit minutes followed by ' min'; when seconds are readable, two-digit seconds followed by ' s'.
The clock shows 2 h 08 min
